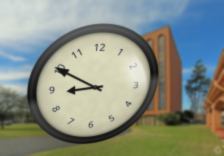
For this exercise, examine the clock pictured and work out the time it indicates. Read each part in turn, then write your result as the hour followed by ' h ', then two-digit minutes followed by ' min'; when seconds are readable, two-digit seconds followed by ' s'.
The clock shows 8 h 50 min
